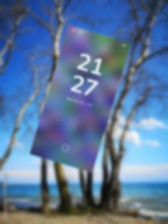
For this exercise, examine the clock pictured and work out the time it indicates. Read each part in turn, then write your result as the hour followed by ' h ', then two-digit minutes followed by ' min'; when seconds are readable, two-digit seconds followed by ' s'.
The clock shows 21 h 27 min
